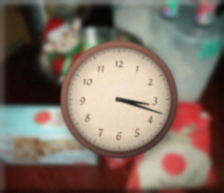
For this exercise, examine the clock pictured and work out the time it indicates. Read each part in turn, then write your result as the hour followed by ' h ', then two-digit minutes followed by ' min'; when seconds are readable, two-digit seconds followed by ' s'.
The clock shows 3 h 18 min
